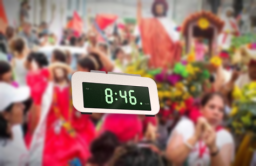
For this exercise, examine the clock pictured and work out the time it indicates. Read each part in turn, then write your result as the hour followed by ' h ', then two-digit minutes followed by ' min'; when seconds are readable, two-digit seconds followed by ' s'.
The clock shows 8 h 46 min
